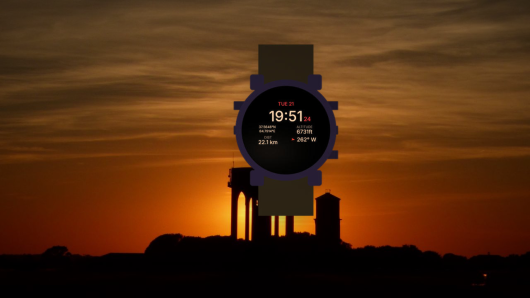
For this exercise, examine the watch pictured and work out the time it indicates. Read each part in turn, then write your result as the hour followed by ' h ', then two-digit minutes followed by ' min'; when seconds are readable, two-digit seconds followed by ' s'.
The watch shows 19 h 51 min
